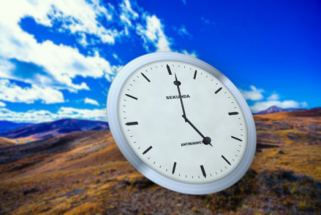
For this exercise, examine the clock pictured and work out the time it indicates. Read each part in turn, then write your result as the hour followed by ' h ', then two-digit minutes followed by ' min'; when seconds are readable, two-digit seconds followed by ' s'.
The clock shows 5 h 01 min
